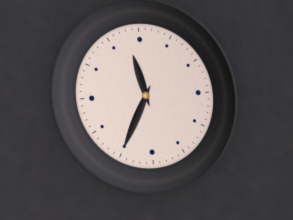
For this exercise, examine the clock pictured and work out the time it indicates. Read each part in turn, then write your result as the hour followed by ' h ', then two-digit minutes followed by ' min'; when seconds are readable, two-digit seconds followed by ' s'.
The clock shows 11 h 35 min
